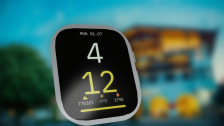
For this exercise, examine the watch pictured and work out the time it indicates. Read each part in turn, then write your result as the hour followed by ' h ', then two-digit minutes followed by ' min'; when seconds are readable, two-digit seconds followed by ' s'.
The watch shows 4 h 12 min
